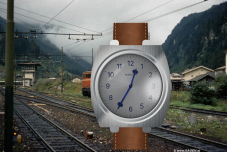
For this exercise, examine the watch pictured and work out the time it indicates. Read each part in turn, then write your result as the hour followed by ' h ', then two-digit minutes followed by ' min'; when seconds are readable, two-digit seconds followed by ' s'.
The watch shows 12 h 35 min
